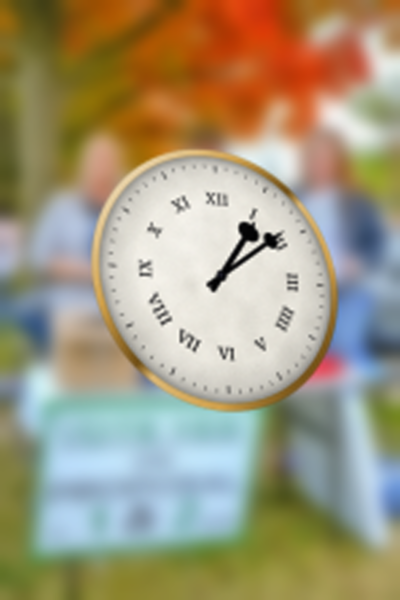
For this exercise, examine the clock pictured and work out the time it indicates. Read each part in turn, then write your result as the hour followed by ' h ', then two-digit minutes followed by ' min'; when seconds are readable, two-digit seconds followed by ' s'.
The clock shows 1 h 09 min
